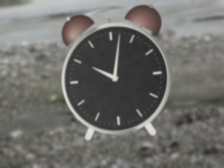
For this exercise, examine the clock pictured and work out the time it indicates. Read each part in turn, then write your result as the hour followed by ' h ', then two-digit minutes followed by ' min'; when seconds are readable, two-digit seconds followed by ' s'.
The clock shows 10 h 02 min
